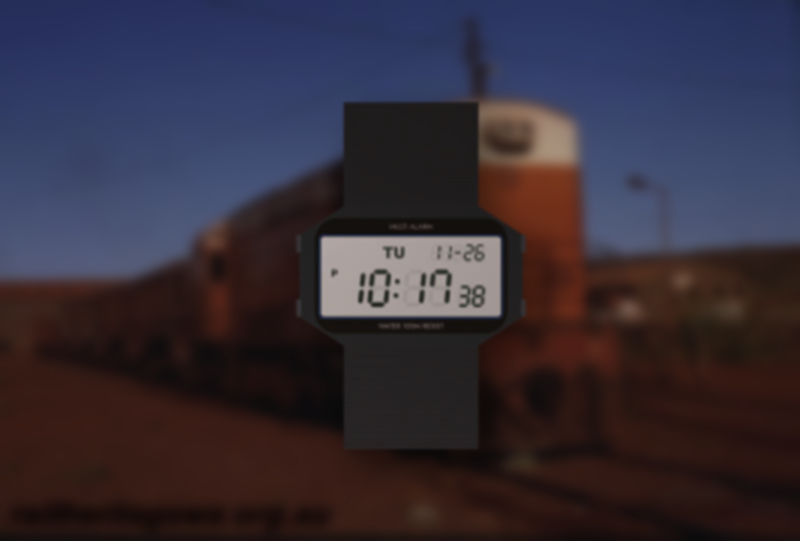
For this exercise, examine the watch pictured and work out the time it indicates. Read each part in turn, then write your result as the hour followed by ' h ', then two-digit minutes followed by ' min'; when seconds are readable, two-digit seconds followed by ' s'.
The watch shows 10 h 17 min 38 s
